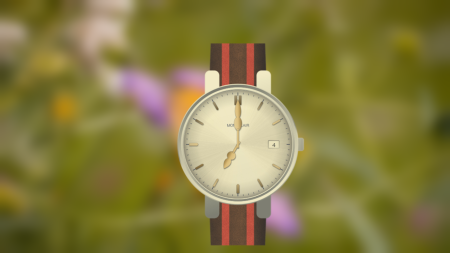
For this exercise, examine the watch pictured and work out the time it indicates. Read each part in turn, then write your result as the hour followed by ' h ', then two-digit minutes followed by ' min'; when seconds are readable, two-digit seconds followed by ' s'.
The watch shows 7 h 00 min
